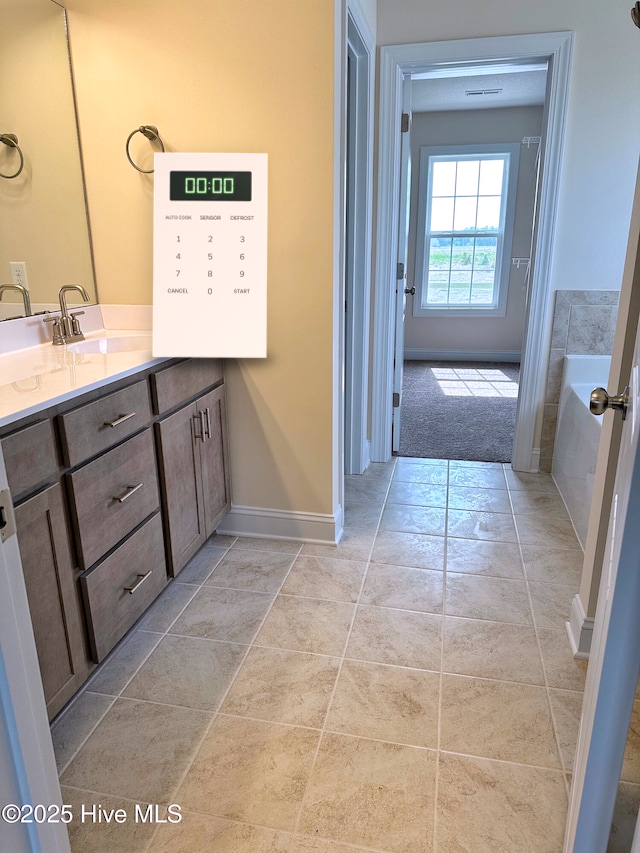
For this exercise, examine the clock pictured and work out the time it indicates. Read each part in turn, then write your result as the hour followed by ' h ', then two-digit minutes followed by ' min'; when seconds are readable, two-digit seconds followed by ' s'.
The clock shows 0 h 00 min
